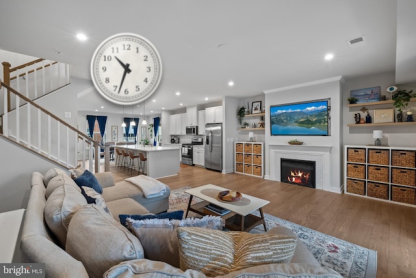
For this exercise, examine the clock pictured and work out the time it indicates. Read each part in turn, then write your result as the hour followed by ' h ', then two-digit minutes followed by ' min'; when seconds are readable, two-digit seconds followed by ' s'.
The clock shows 10 h 33 min
